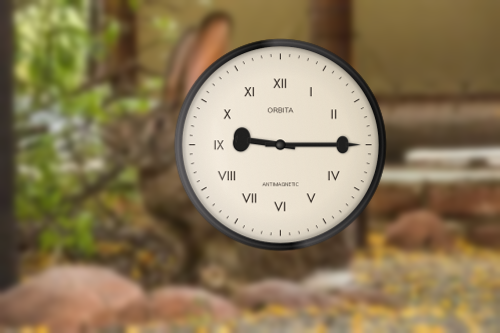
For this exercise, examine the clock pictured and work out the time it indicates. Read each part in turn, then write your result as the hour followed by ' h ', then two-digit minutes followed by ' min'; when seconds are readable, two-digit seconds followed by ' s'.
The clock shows 9 h 15 min
